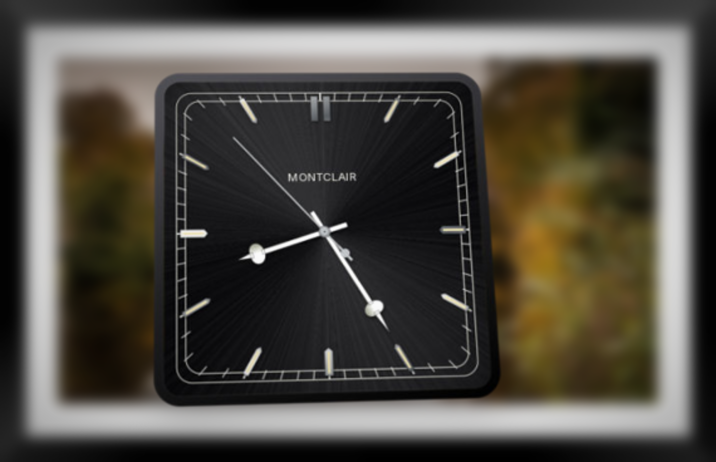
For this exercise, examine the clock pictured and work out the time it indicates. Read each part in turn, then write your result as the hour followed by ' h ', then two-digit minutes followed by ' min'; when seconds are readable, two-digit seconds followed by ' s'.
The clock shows 8 h 24 min 53 s
